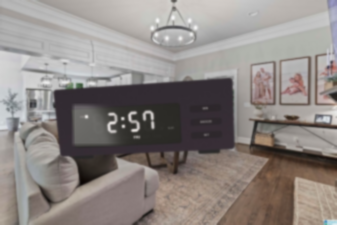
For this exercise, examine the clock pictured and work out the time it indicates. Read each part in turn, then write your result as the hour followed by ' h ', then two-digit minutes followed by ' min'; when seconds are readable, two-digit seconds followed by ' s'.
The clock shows 2 h 57 min
